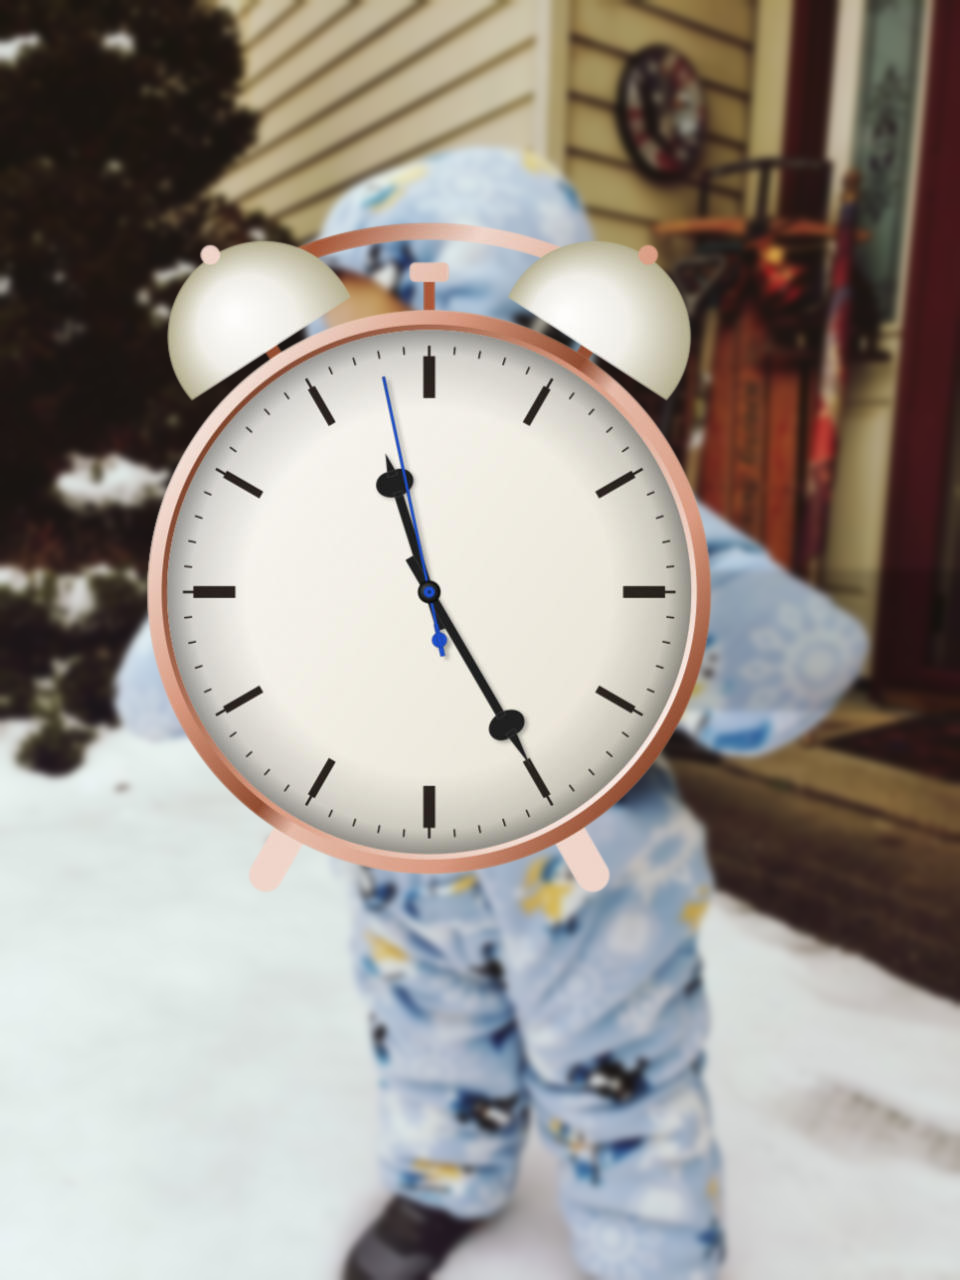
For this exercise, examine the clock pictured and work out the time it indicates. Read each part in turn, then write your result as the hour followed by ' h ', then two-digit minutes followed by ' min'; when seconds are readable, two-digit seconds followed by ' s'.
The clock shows 11 h 24 min 58 s
